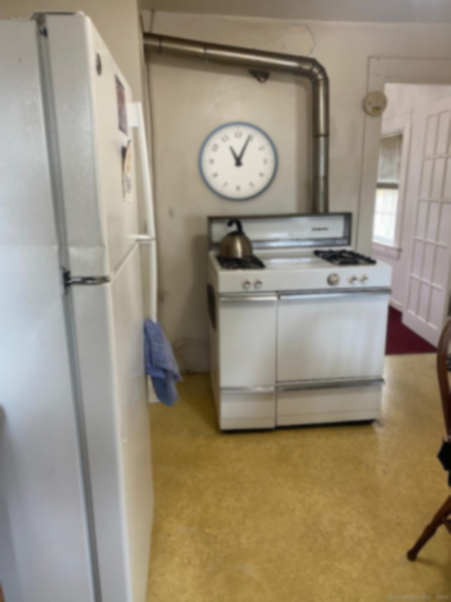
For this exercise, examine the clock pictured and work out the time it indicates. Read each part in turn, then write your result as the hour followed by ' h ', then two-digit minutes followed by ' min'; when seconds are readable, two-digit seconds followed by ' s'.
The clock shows 11 h 04 min
